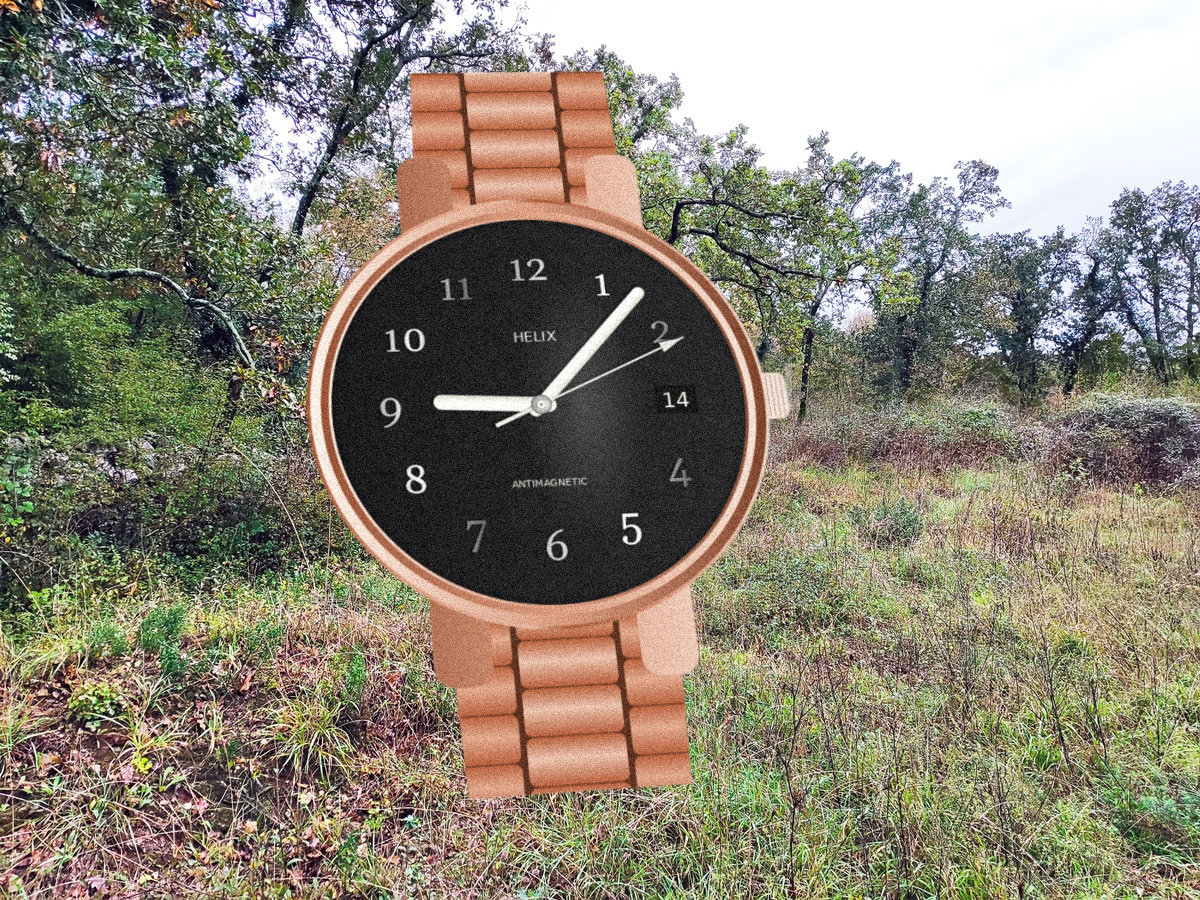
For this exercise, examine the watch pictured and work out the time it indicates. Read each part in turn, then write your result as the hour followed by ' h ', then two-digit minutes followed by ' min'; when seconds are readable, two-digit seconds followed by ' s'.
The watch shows 9 h 07 min 11 s
